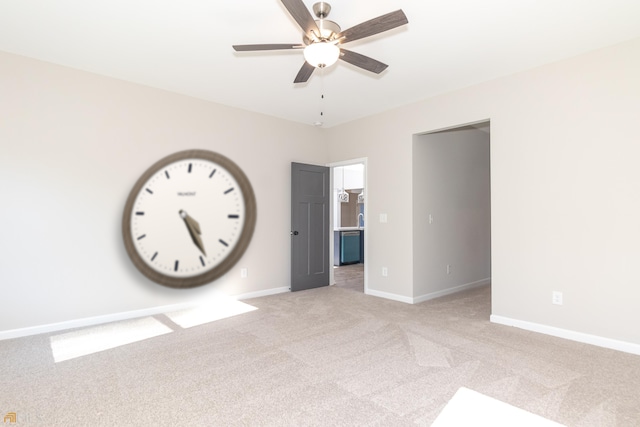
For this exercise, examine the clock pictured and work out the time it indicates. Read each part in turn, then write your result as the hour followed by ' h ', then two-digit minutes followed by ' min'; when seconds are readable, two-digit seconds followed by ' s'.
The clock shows 4 h 24 min
